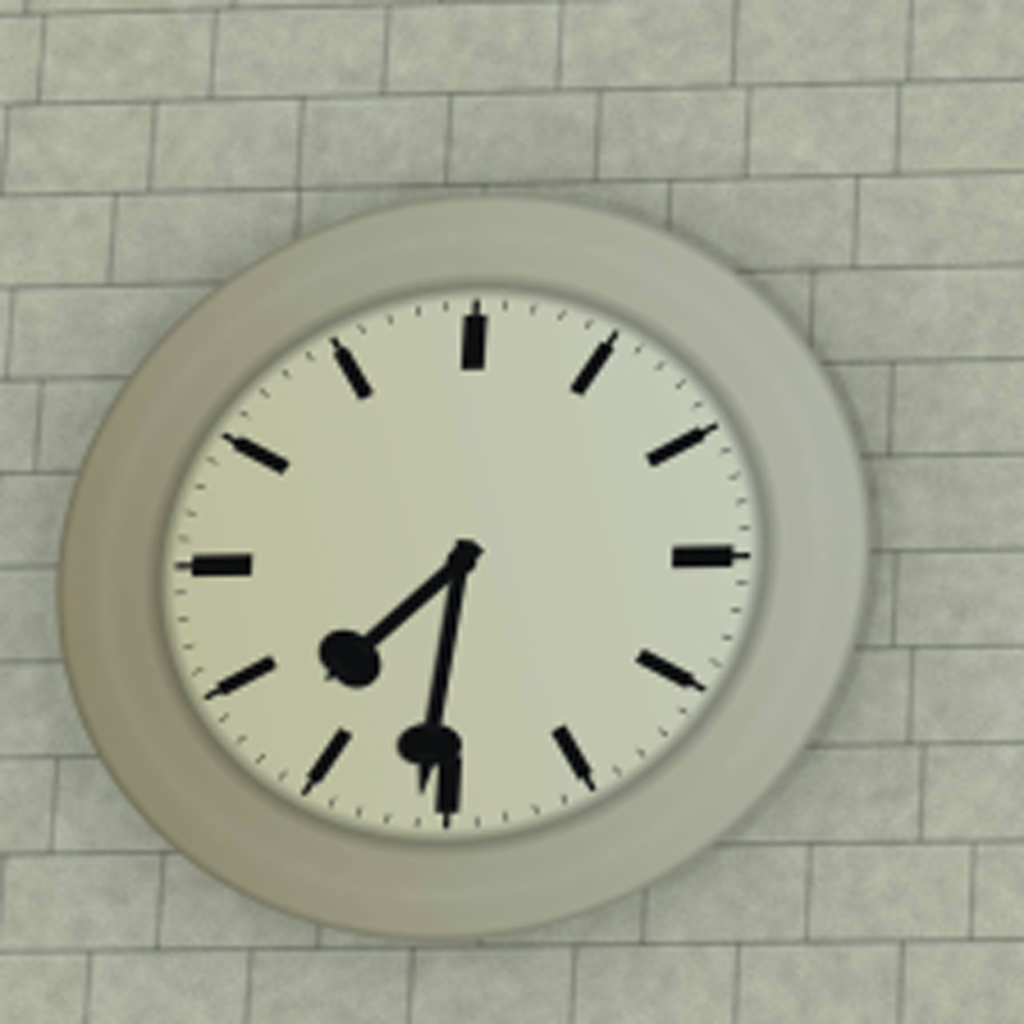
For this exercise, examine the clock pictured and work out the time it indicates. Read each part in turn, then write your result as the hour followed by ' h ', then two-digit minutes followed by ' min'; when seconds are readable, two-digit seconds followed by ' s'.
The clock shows 7 h 31 min
